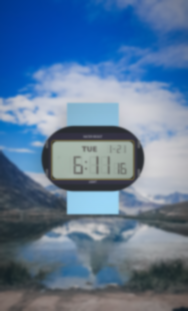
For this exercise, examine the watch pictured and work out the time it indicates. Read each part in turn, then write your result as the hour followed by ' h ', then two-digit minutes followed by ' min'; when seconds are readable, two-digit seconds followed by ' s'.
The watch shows 6 h 11 min 16 s
